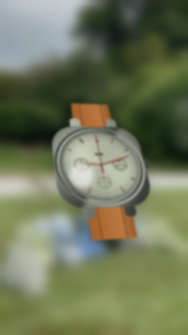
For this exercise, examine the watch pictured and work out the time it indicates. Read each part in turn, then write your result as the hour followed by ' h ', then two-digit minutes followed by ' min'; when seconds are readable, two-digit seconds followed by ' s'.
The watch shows 9 h 12 min
